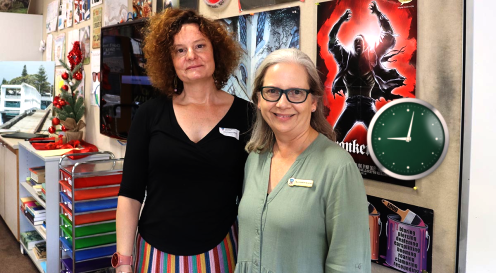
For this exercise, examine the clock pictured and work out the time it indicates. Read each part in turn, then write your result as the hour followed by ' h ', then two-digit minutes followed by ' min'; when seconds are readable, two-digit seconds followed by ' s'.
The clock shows 9 h 02 min
